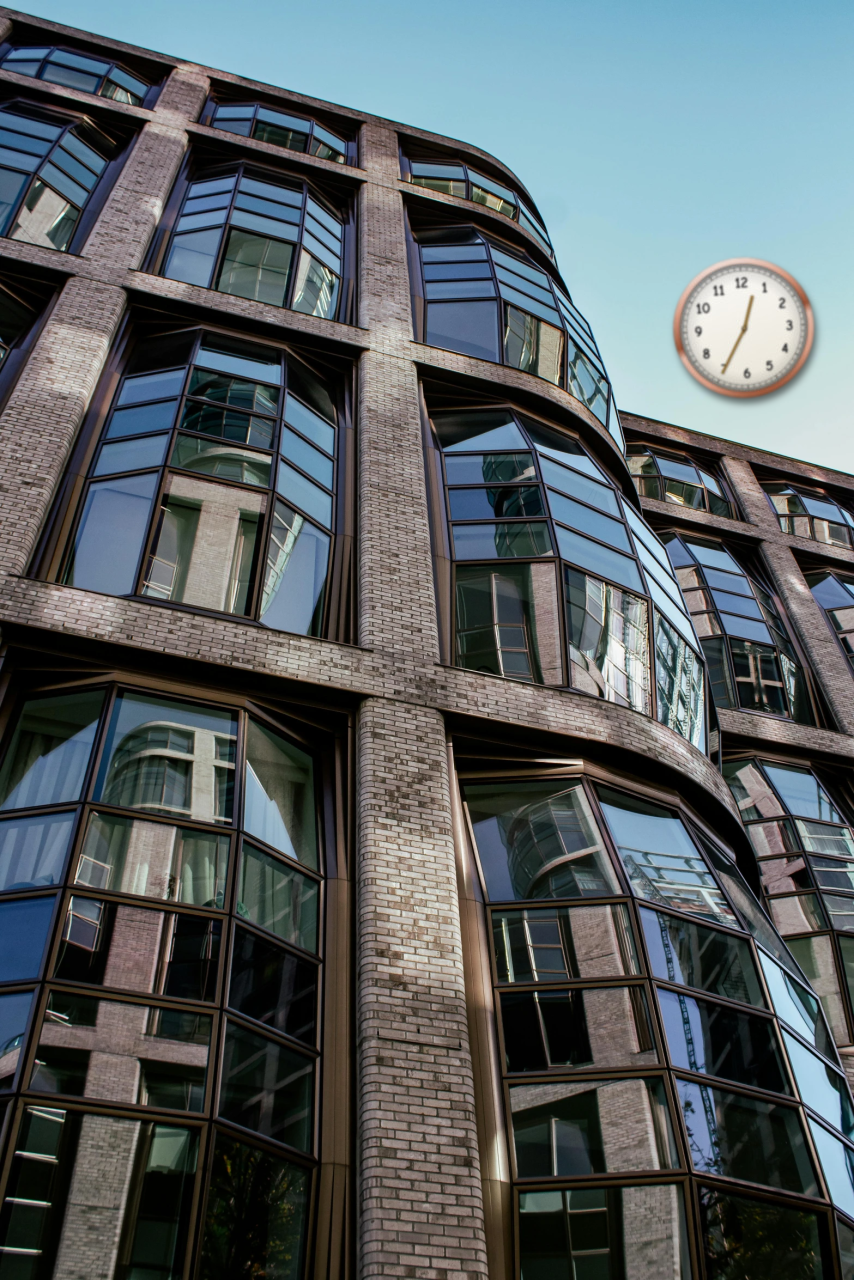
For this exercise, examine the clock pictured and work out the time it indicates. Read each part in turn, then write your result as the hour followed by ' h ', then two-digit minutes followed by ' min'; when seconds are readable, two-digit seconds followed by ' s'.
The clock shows 12 h 35 min
